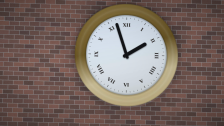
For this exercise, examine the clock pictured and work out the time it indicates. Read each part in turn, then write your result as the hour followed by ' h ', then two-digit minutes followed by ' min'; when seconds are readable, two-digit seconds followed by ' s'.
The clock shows 1 h 57 min
